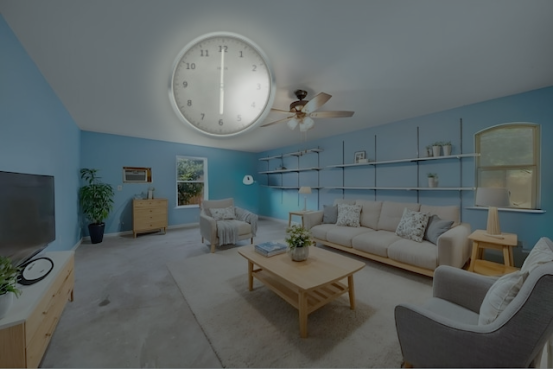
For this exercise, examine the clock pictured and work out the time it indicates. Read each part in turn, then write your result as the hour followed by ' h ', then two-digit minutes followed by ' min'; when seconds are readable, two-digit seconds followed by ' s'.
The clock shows 6 h 00 min
